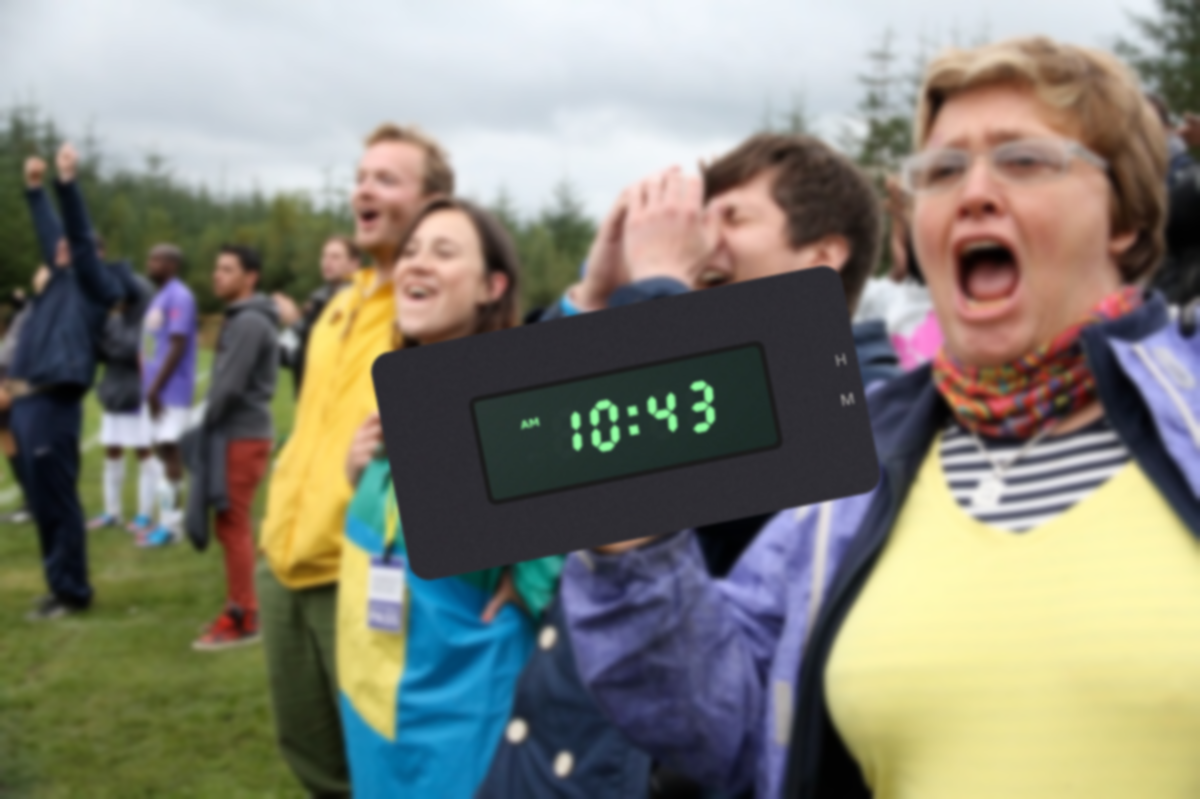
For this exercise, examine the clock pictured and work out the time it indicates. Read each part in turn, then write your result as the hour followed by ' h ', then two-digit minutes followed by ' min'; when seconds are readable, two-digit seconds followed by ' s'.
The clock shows 10 h 43 min
